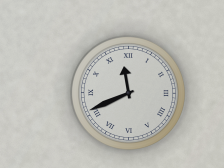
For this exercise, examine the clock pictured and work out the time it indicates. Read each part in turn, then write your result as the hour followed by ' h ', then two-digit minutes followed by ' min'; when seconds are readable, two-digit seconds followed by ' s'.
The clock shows 11 h 41 min
